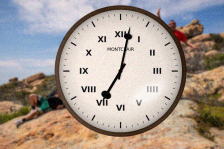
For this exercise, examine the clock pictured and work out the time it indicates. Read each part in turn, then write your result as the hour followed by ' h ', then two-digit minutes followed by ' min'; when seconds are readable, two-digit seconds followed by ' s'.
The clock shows 7 h 02 min
